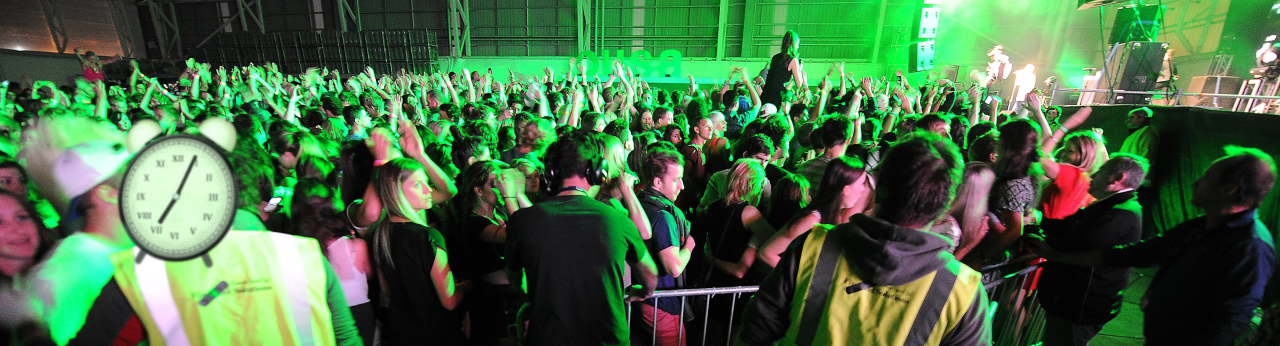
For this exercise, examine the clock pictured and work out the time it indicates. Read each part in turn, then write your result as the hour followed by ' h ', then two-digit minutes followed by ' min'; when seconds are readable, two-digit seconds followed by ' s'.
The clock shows 7 h 04 min
